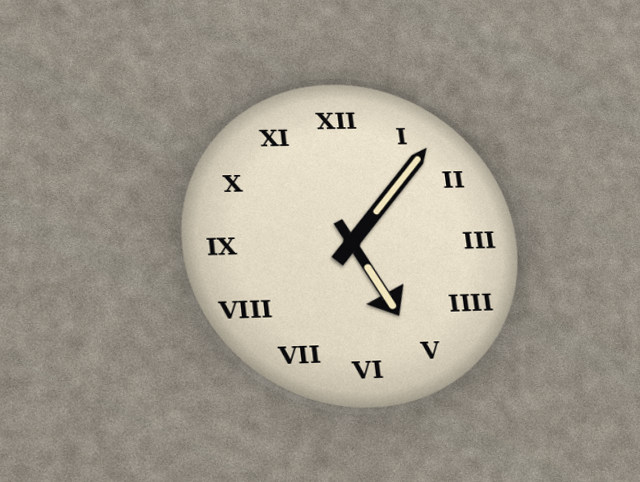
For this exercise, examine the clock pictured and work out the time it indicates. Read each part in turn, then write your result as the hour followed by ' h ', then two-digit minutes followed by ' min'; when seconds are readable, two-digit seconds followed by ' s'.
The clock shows 5 h 07 min
